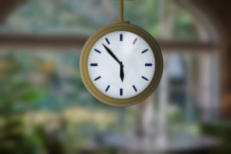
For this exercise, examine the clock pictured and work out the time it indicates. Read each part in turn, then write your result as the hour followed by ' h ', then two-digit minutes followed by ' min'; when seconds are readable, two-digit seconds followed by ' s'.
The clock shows 5 h 53 min
